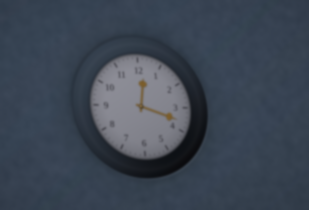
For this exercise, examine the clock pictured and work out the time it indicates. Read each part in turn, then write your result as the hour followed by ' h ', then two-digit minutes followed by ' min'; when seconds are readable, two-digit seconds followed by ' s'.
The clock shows 12 h 18 min
